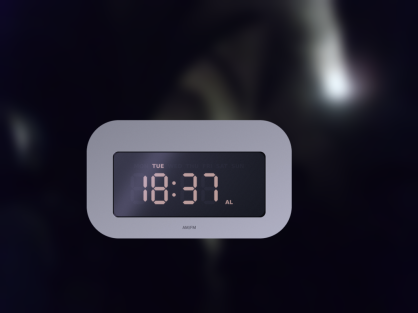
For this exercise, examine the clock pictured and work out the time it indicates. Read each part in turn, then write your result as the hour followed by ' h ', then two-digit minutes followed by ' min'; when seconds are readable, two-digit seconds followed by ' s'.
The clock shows 18 h 37 min
